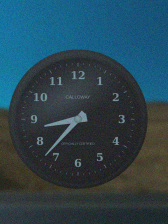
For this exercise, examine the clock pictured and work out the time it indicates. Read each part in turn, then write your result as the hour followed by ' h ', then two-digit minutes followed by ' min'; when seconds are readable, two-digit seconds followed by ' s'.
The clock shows 8 h 37 min
